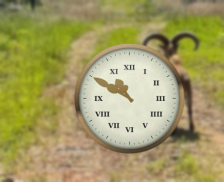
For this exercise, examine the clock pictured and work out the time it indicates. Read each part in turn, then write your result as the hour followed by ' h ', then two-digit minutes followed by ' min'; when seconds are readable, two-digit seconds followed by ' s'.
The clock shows 10 h 50 min
